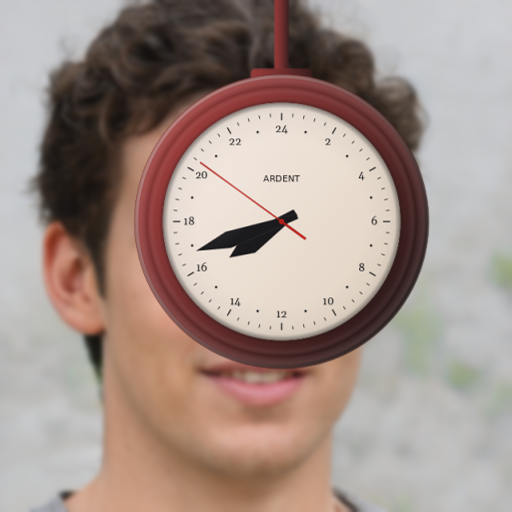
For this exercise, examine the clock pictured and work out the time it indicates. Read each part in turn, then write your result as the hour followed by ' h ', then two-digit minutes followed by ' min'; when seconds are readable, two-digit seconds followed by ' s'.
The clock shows 15 h 41 min 51 s
